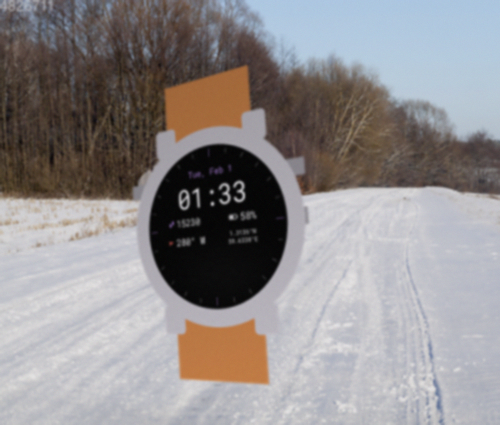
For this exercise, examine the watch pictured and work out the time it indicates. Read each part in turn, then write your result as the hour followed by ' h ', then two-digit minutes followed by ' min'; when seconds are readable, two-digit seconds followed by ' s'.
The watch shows 1 h 33 min
